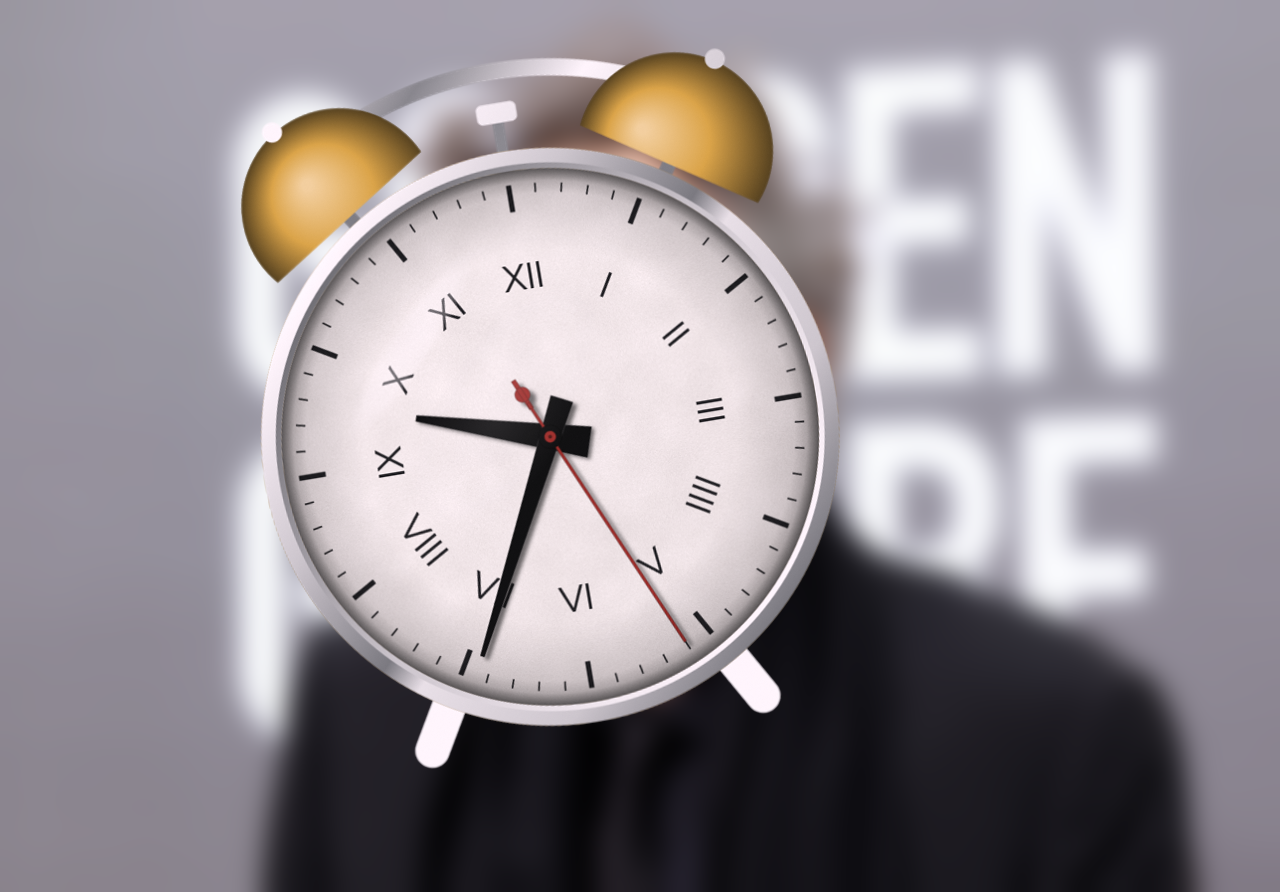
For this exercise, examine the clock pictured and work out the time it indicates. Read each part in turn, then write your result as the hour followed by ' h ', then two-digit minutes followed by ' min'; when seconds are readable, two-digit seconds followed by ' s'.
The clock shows 9 h 34 min 26 s
